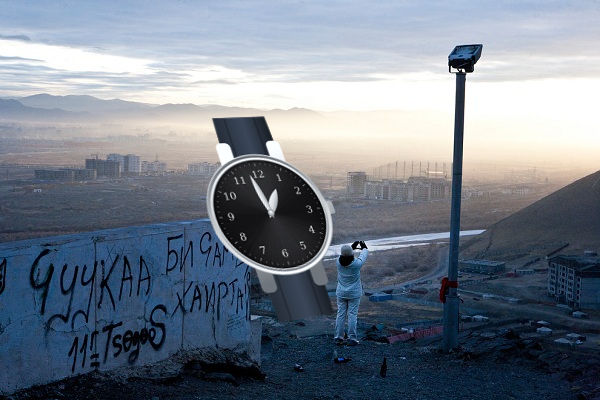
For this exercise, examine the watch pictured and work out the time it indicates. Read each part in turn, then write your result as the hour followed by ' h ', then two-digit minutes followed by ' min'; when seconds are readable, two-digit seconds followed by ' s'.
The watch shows 12 h 58 min
